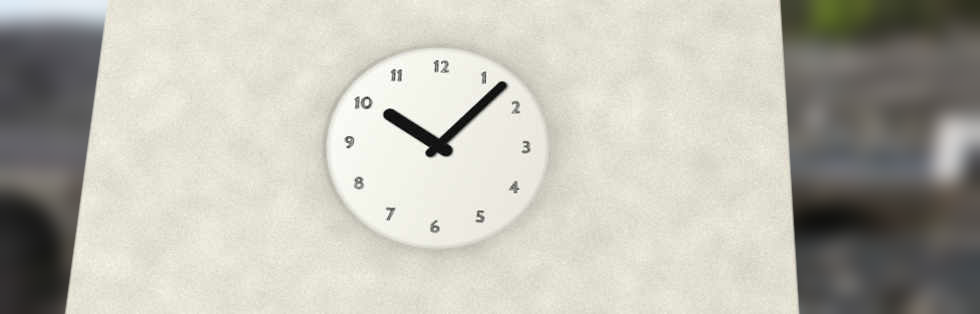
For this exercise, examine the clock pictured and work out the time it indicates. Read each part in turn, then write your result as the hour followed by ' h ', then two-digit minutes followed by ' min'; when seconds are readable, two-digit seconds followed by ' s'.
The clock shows 10 h 07 min
